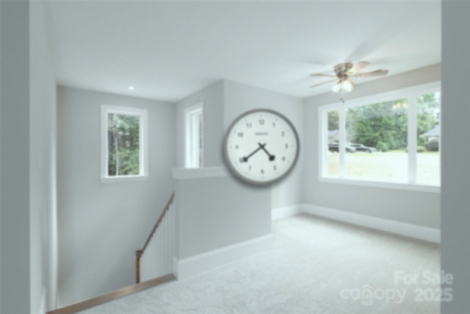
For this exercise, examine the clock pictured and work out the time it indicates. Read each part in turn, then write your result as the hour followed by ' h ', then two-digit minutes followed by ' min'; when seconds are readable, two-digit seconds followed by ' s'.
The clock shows 4 h 39 min
